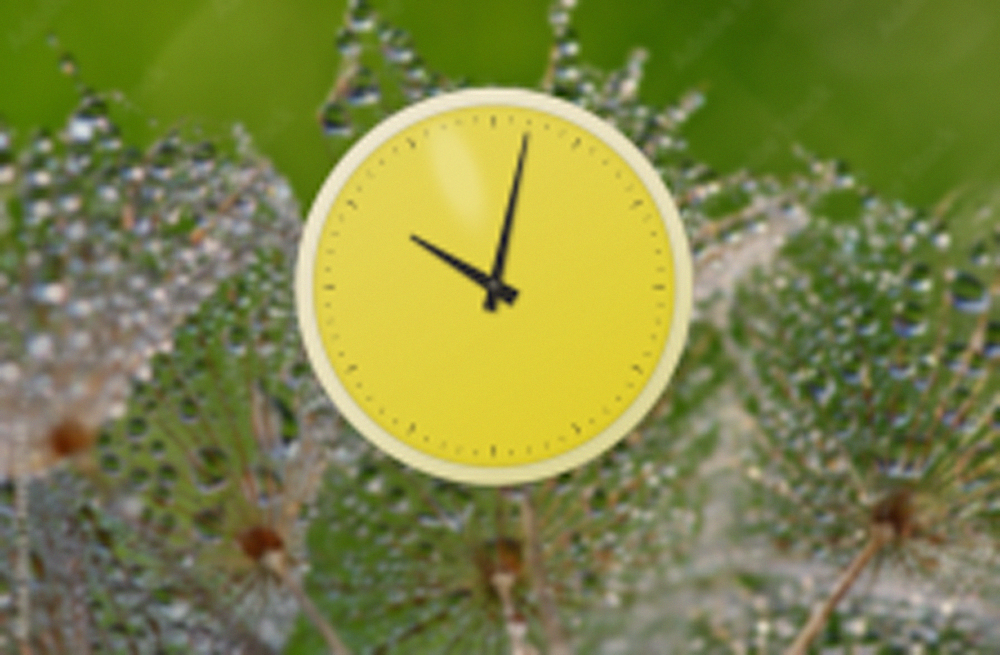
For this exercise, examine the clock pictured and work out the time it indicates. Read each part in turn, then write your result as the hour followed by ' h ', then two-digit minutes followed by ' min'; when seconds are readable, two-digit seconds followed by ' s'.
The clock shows 10 h 02 min
